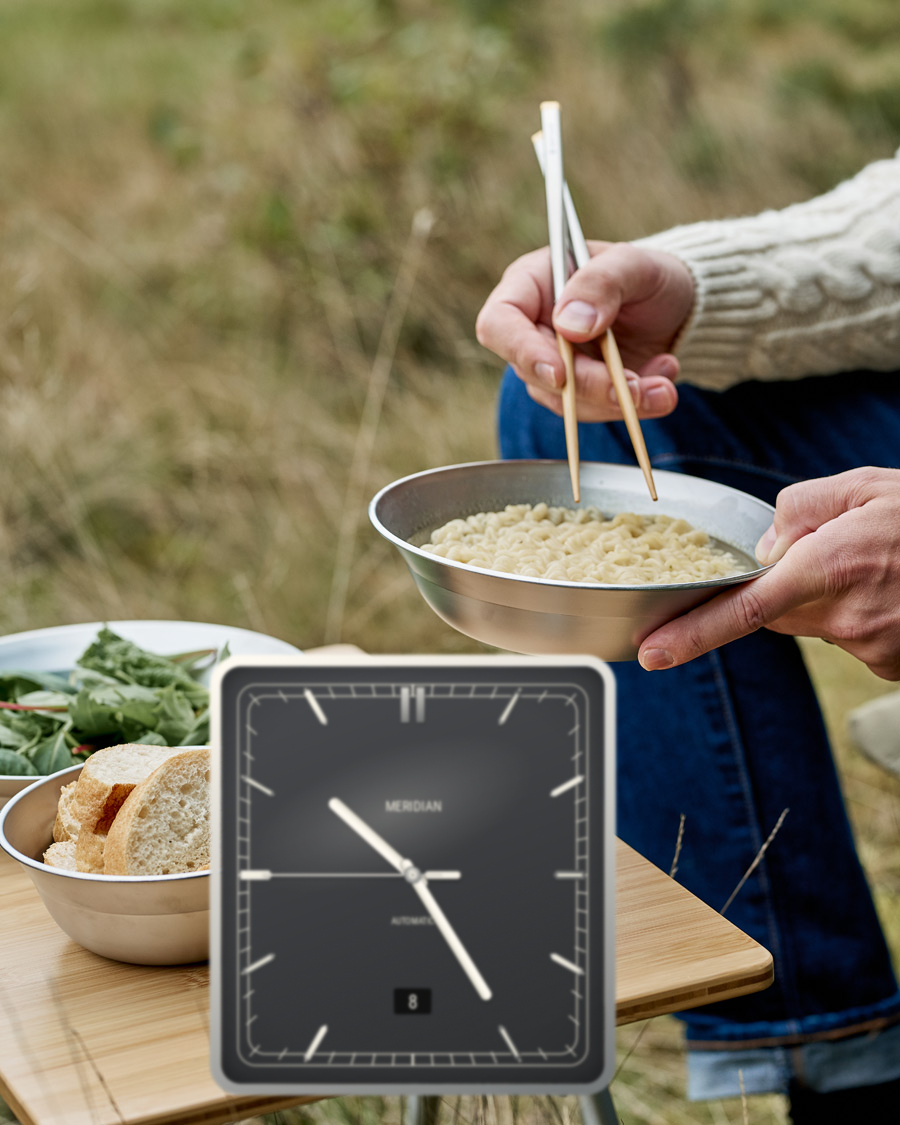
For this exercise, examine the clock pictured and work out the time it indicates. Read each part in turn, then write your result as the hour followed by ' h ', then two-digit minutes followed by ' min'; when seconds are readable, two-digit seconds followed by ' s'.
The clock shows 10 h 24 min 45 s
